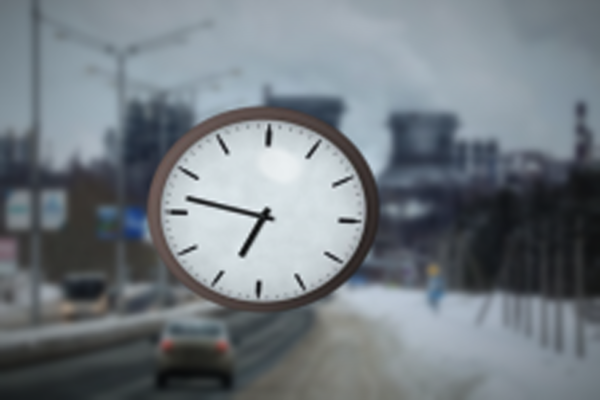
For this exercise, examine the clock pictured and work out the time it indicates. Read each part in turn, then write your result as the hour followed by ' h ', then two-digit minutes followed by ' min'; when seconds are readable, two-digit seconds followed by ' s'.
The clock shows 6 h 47 min
